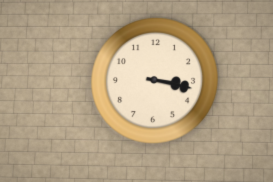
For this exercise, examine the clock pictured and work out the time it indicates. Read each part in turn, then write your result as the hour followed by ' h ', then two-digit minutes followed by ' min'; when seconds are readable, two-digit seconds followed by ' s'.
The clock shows 3 h 17 min
